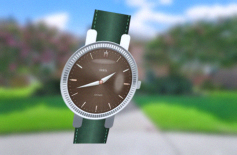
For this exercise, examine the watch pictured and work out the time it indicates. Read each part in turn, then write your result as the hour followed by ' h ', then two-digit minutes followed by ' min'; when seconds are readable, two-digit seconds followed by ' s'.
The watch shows 1 h 42 min
